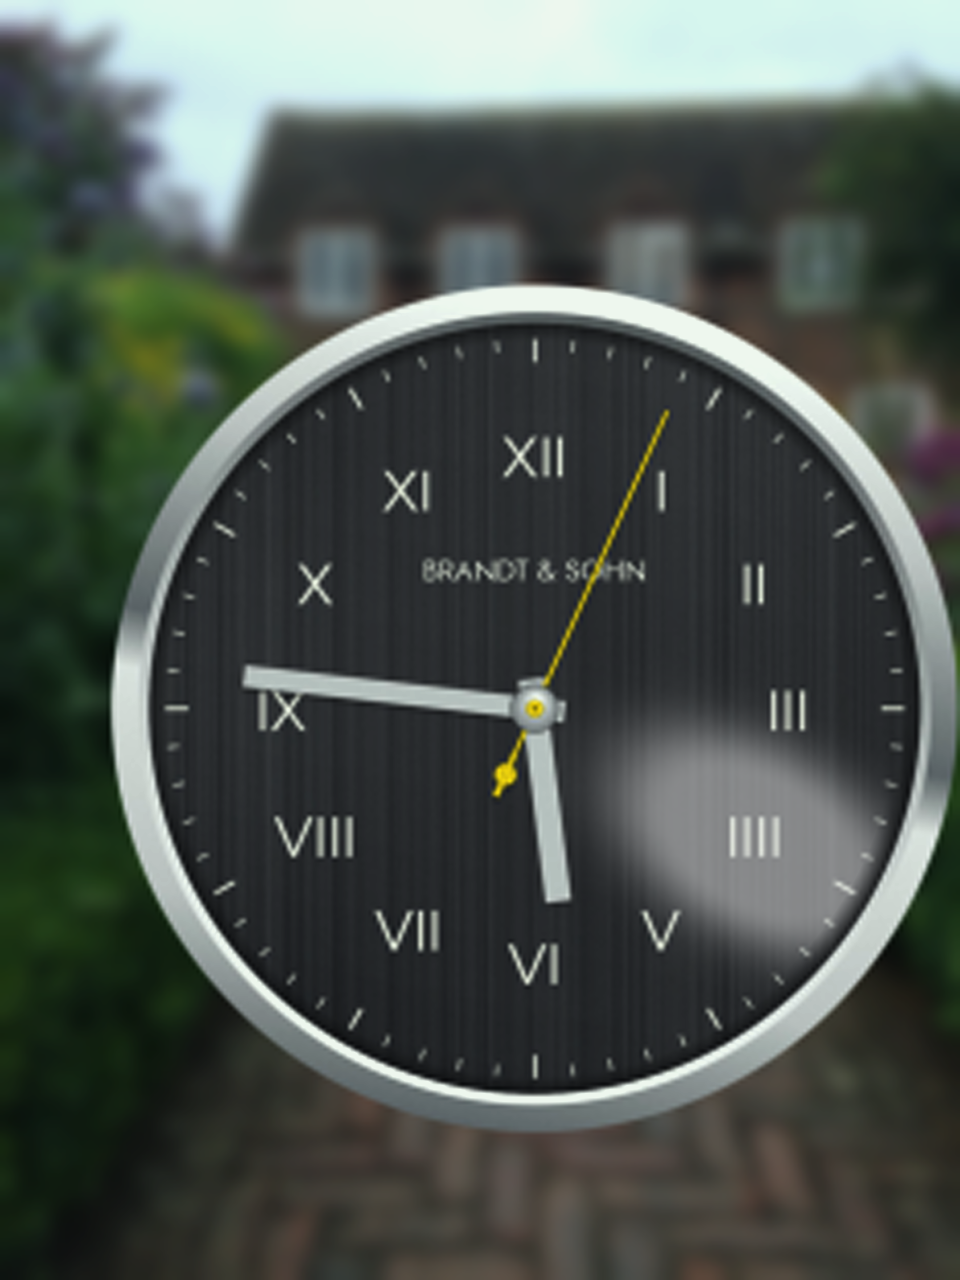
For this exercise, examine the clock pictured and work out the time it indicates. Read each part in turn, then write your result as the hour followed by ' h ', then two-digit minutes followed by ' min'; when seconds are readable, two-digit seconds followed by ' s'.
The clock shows 5 h 46 min 04 s
